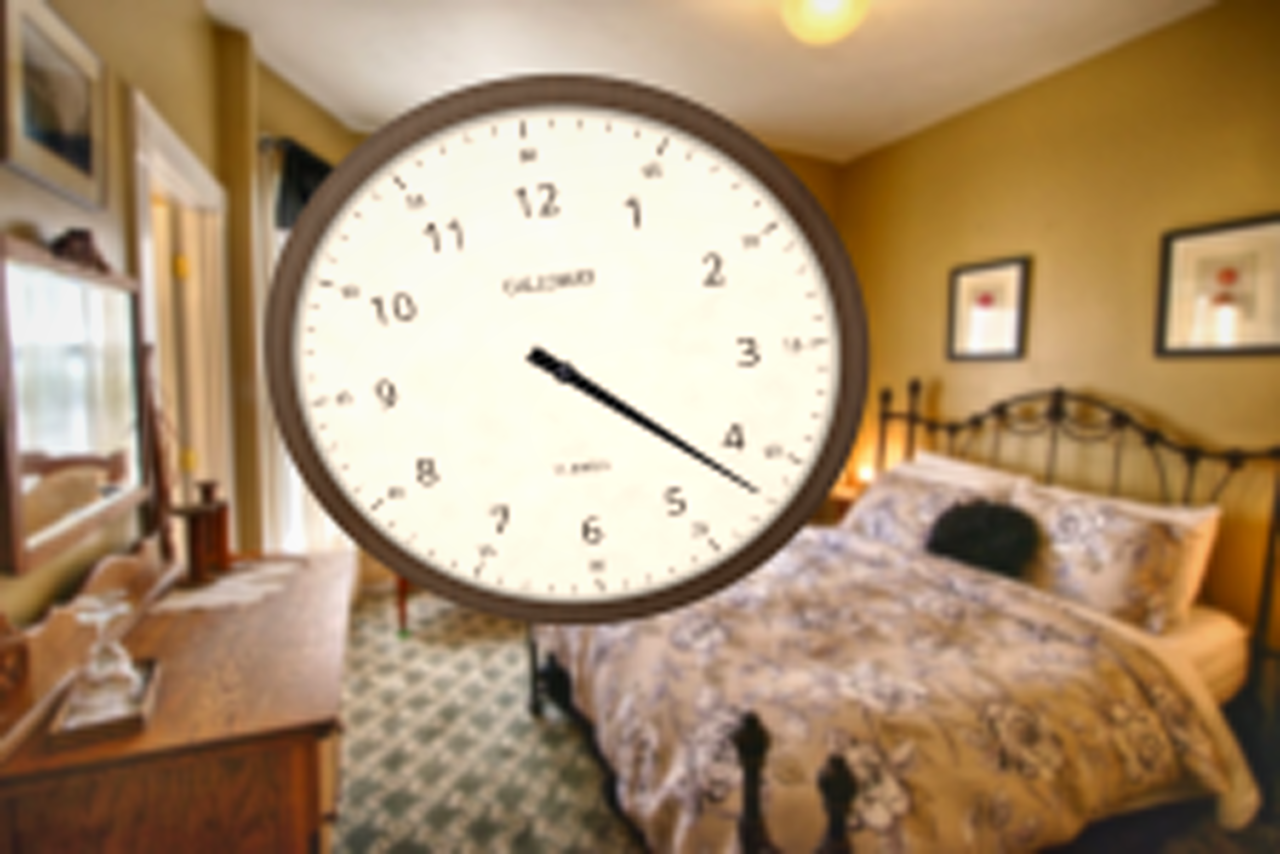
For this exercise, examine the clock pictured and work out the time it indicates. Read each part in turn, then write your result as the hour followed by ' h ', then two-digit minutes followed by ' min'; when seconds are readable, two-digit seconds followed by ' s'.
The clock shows 4 h 22 min
